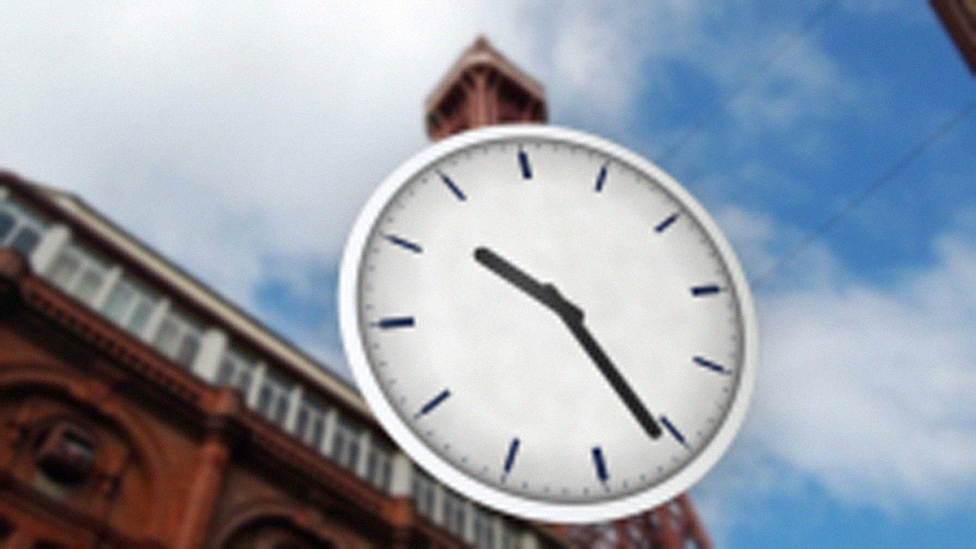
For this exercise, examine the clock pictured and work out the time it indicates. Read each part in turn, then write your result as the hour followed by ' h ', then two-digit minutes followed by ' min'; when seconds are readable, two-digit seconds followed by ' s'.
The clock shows 10 h 26 min
